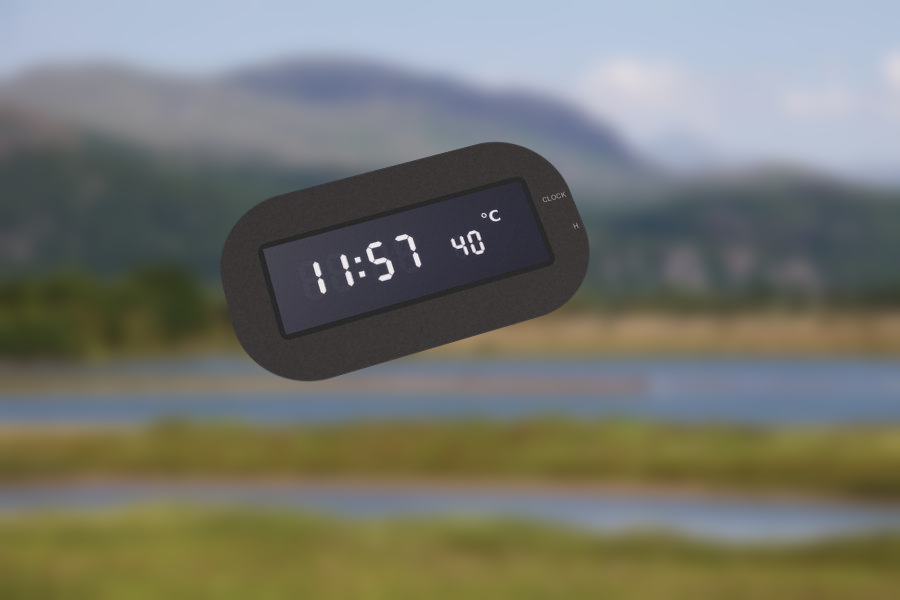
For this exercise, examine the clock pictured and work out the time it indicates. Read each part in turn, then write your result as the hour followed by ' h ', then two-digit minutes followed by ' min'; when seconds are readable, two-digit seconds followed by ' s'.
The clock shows 11 h 57 min
